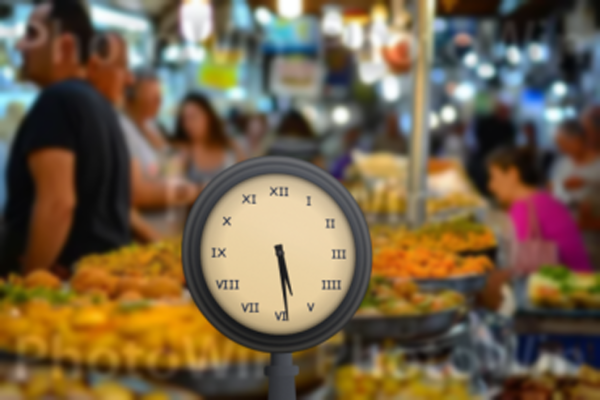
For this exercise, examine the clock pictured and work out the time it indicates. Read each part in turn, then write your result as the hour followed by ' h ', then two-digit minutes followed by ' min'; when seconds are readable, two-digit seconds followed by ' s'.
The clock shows 5 h 29 min
